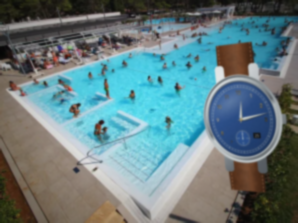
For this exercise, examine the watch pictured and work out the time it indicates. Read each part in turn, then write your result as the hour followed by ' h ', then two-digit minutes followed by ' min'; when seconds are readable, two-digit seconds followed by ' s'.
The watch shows 12 h 13 min
